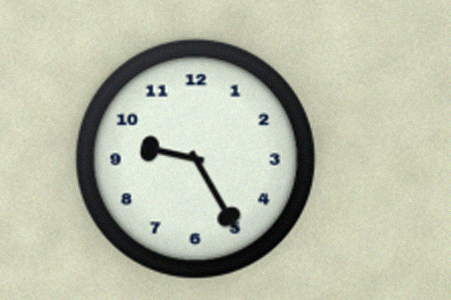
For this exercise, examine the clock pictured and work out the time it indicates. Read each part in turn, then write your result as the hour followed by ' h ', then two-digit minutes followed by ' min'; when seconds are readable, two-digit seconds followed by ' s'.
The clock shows 9 h 25 min
